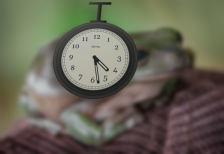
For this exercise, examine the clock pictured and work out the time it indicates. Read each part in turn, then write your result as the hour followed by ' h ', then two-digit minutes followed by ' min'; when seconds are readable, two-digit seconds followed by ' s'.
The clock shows 4 h 28 min
